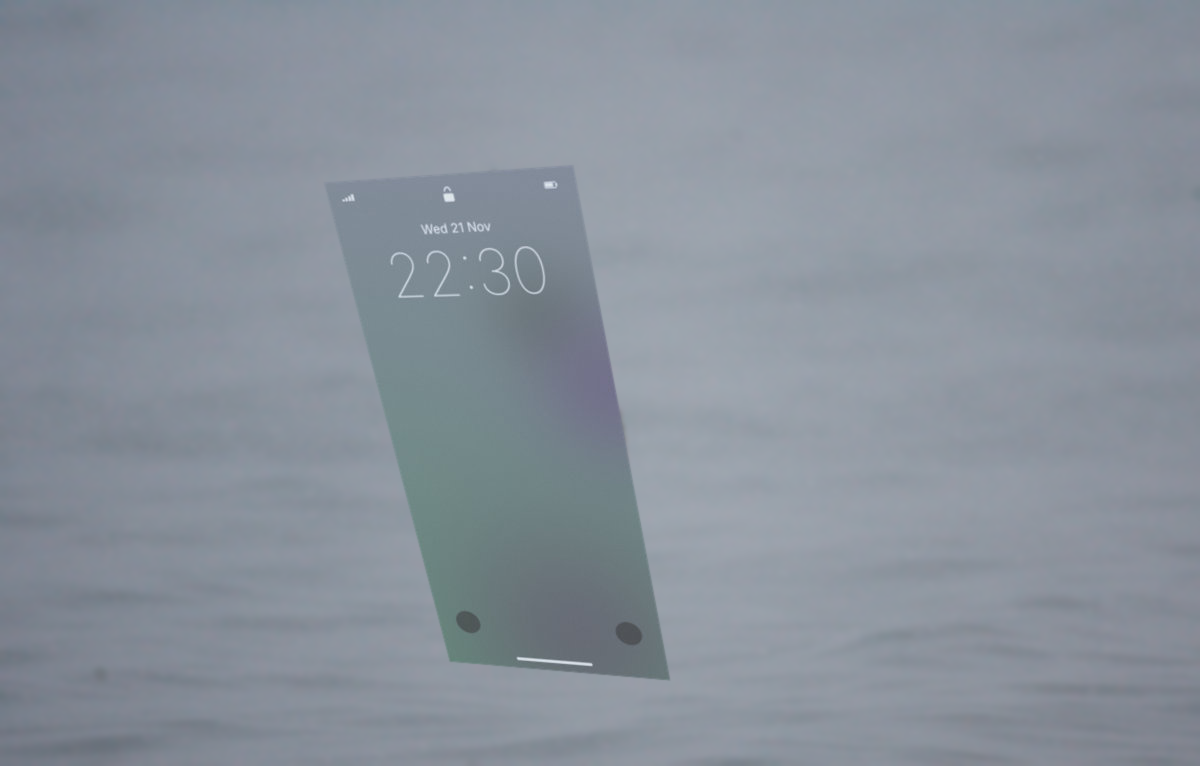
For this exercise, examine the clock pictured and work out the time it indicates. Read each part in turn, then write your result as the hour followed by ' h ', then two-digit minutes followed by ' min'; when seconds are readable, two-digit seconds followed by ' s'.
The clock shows 22 h 30 min
